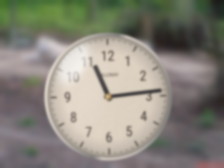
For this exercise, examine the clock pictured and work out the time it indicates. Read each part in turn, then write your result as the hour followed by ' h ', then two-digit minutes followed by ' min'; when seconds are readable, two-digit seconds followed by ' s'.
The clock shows 11 h 14 min
